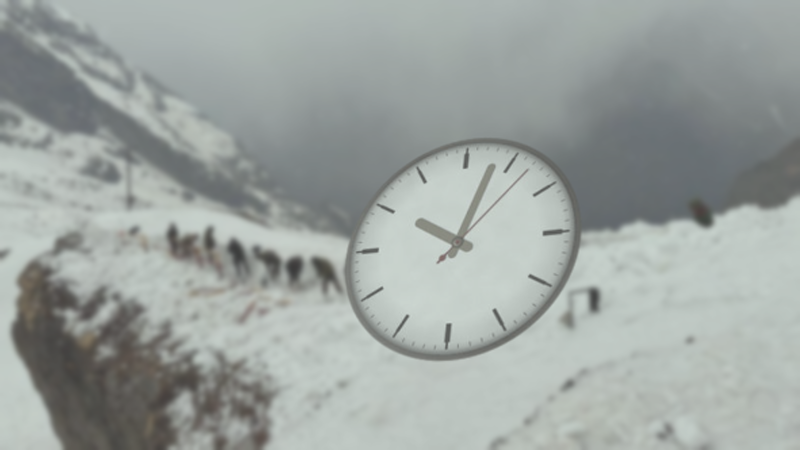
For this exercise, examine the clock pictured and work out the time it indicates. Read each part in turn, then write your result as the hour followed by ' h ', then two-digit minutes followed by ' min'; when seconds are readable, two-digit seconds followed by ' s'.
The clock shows 10 h 03 min 07 s
